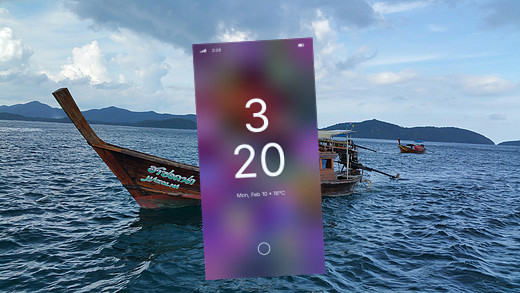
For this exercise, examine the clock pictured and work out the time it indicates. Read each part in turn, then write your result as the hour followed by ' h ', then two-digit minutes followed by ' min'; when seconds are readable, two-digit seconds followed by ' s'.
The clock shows 3 h 20 min
